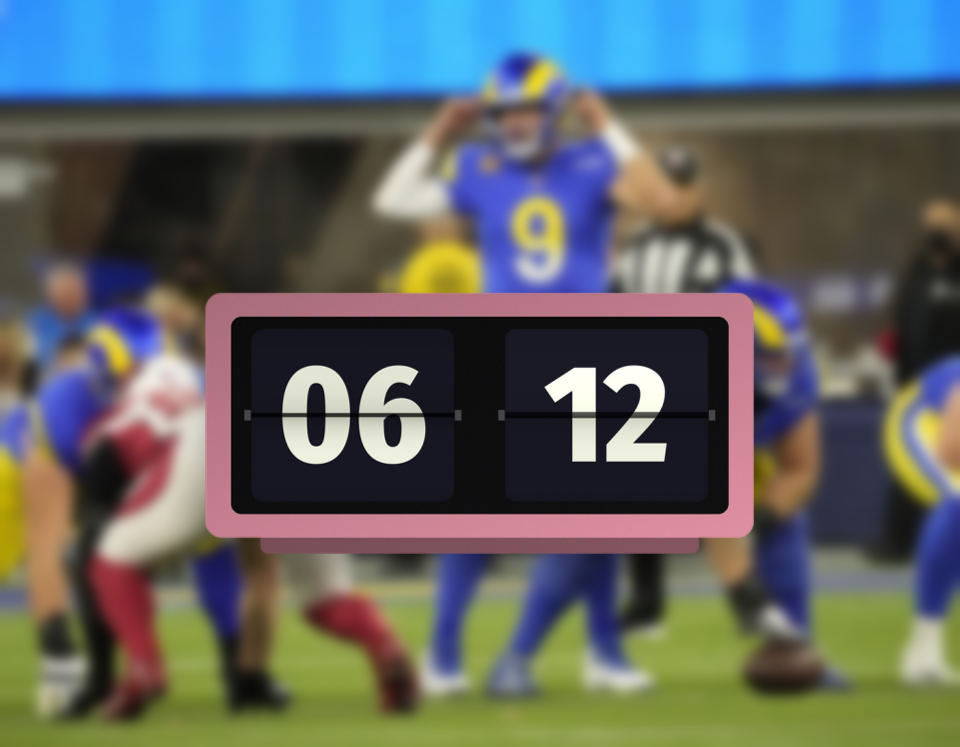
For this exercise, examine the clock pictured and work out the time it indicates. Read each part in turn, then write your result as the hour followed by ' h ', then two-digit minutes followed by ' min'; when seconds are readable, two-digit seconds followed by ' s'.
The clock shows 6 h 12 min
